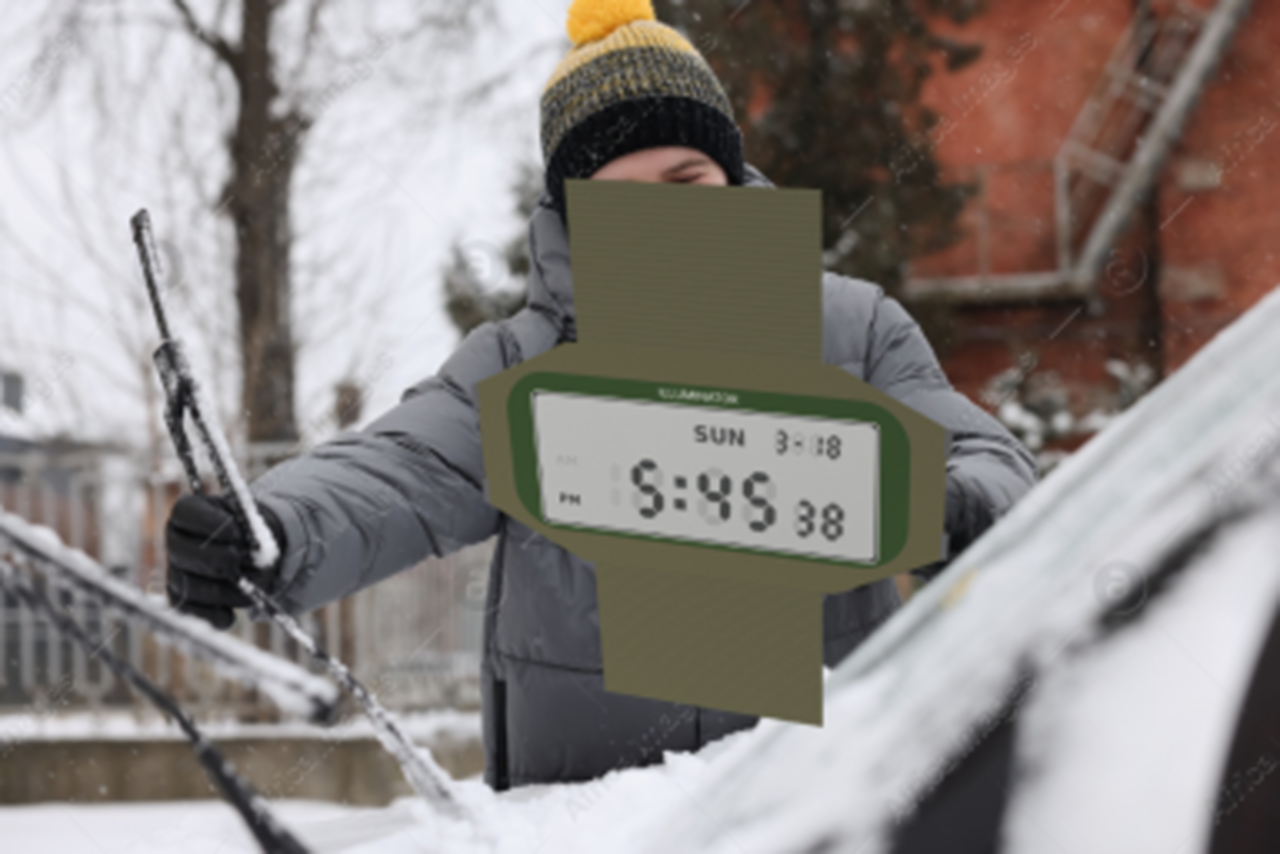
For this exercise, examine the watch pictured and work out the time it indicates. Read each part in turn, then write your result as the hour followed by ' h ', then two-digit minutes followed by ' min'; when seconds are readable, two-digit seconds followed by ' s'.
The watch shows 5 h 45 min 38 s
